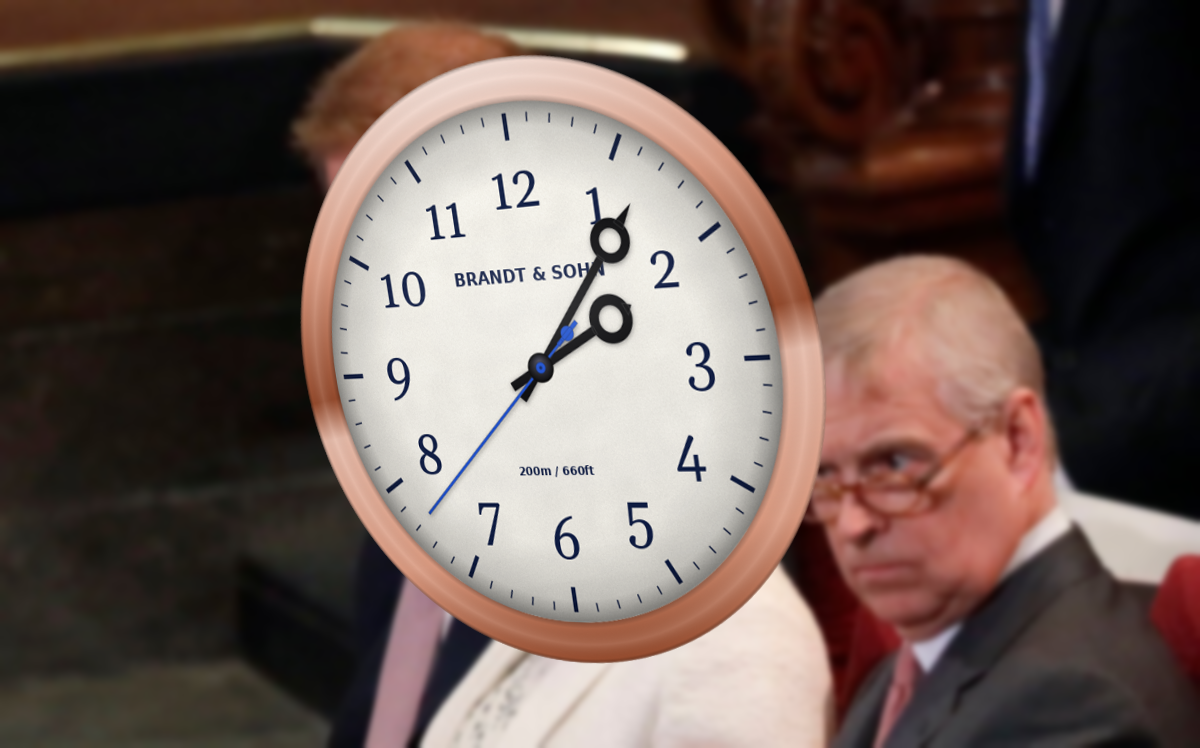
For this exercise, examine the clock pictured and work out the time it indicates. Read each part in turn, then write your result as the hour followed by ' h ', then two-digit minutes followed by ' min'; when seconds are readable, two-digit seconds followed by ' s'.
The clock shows 2 h 06 min 38 s
